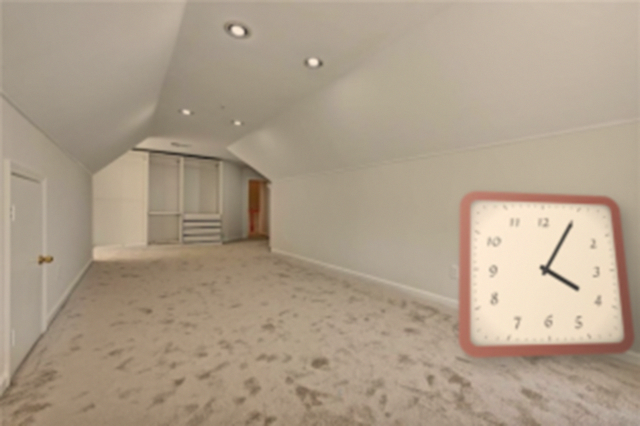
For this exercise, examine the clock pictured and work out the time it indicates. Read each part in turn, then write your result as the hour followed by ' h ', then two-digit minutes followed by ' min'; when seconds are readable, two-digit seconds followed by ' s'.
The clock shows 4 h 05 min
